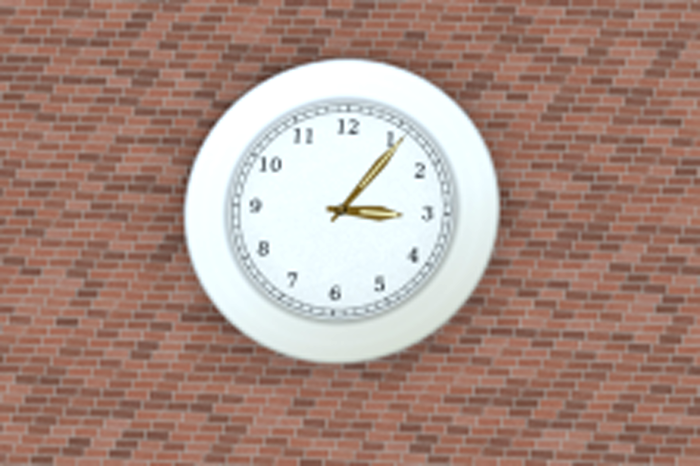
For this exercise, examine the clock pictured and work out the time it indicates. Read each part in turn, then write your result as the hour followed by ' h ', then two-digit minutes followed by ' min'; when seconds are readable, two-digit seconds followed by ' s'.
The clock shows 3 h 06 min
